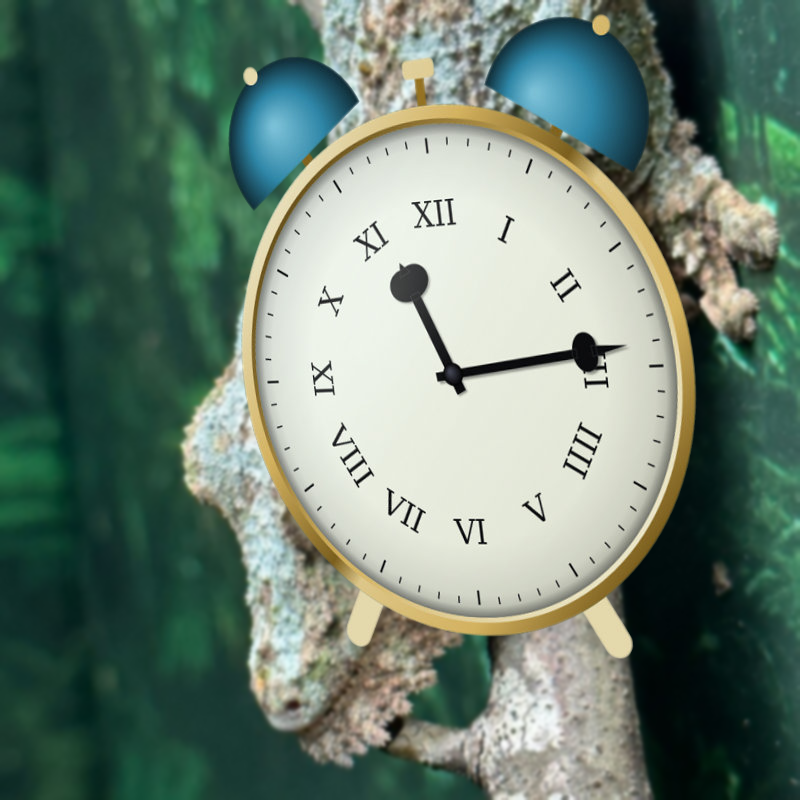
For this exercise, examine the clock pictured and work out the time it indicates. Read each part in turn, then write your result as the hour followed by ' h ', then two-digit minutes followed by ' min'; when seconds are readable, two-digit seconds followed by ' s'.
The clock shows 11 h 14 min
